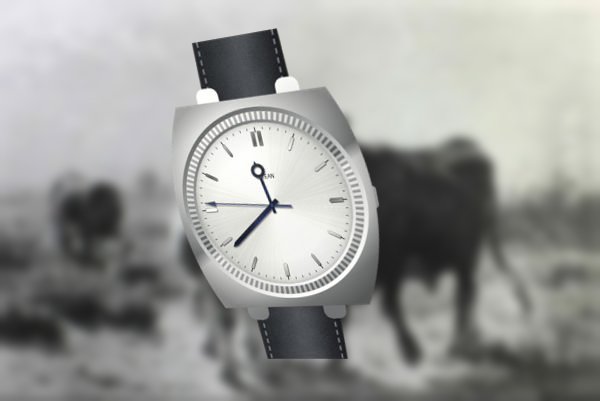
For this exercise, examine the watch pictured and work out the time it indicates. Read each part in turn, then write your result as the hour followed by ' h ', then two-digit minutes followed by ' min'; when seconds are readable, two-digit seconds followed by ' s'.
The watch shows 11 h 38 min 46 s
